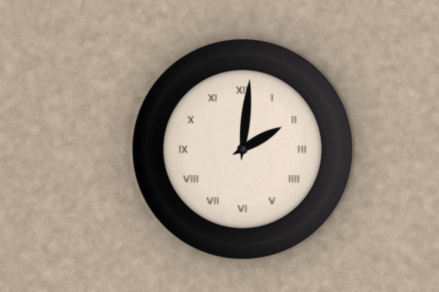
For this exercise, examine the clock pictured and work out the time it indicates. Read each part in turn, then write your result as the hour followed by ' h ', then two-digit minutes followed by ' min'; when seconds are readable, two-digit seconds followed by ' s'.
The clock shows 2 h 01 min
